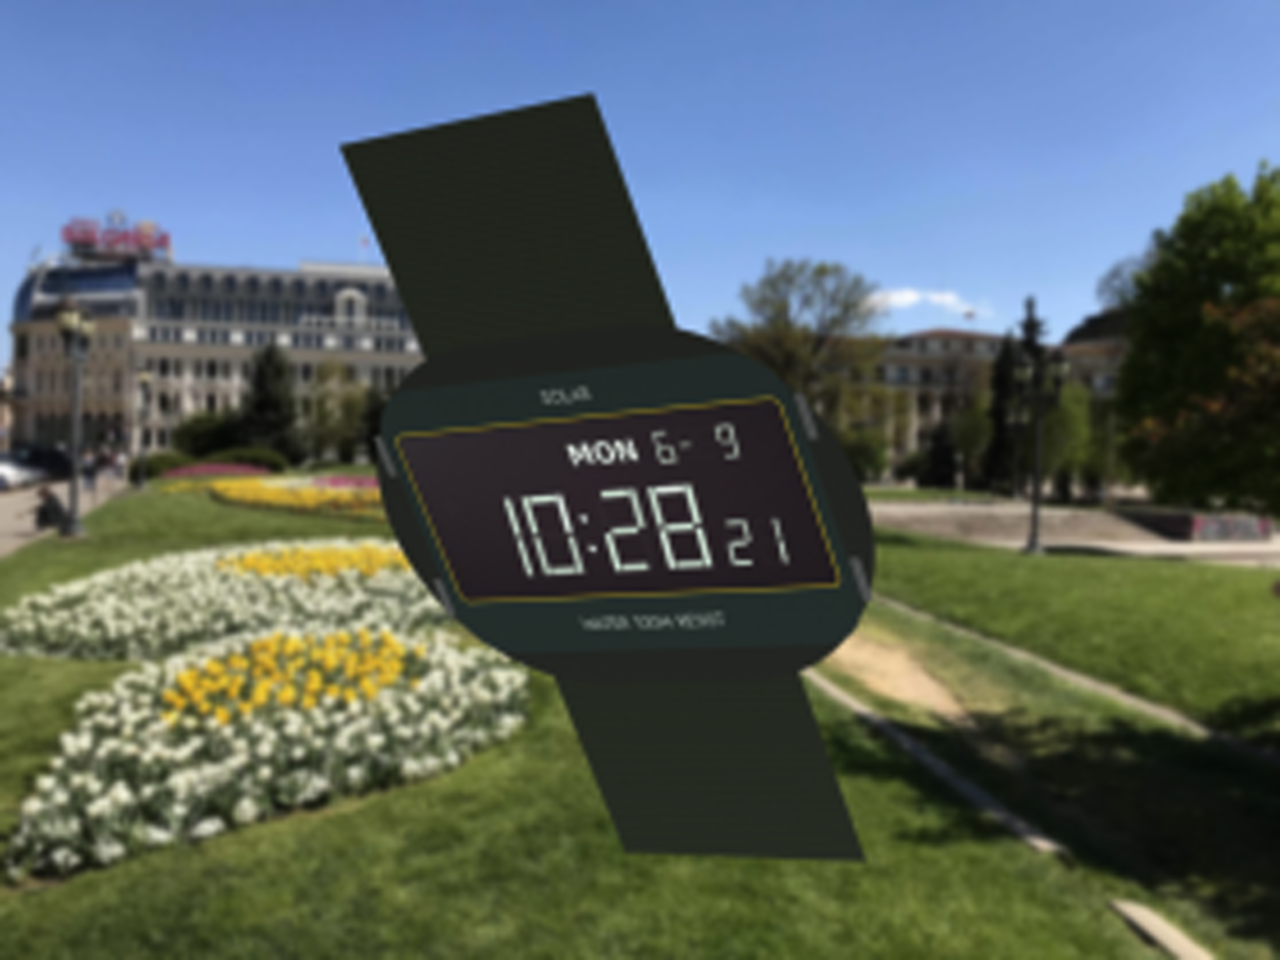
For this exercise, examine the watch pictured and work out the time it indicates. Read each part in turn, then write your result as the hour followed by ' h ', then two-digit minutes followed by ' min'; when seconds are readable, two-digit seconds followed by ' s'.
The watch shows 10 h 28 min 21 s
